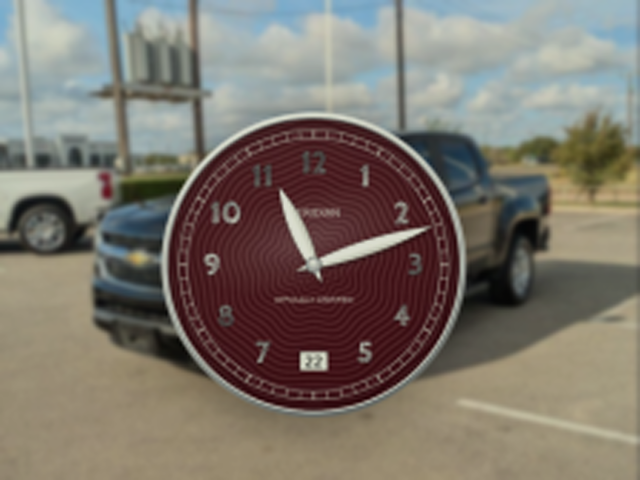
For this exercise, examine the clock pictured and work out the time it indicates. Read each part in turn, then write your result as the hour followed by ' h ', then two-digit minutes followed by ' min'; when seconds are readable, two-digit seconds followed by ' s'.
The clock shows 11 h 12 min
